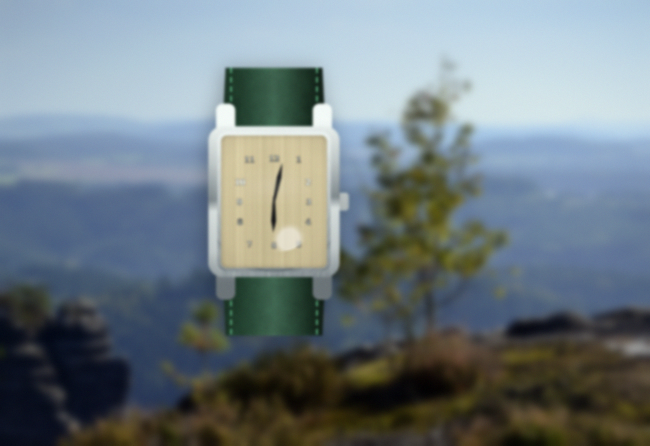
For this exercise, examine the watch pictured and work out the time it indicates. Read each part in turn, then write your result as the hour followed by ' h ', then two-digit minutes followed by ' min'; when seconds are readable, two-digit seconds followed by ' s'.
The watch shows 6 h 02 min
